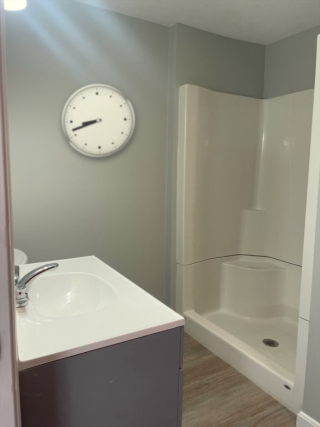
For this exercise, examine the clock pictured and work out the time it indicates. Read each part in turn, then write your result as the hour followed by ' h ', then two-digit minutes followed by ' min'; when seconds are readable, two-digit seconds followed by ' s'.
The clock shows 8 h 42 min
